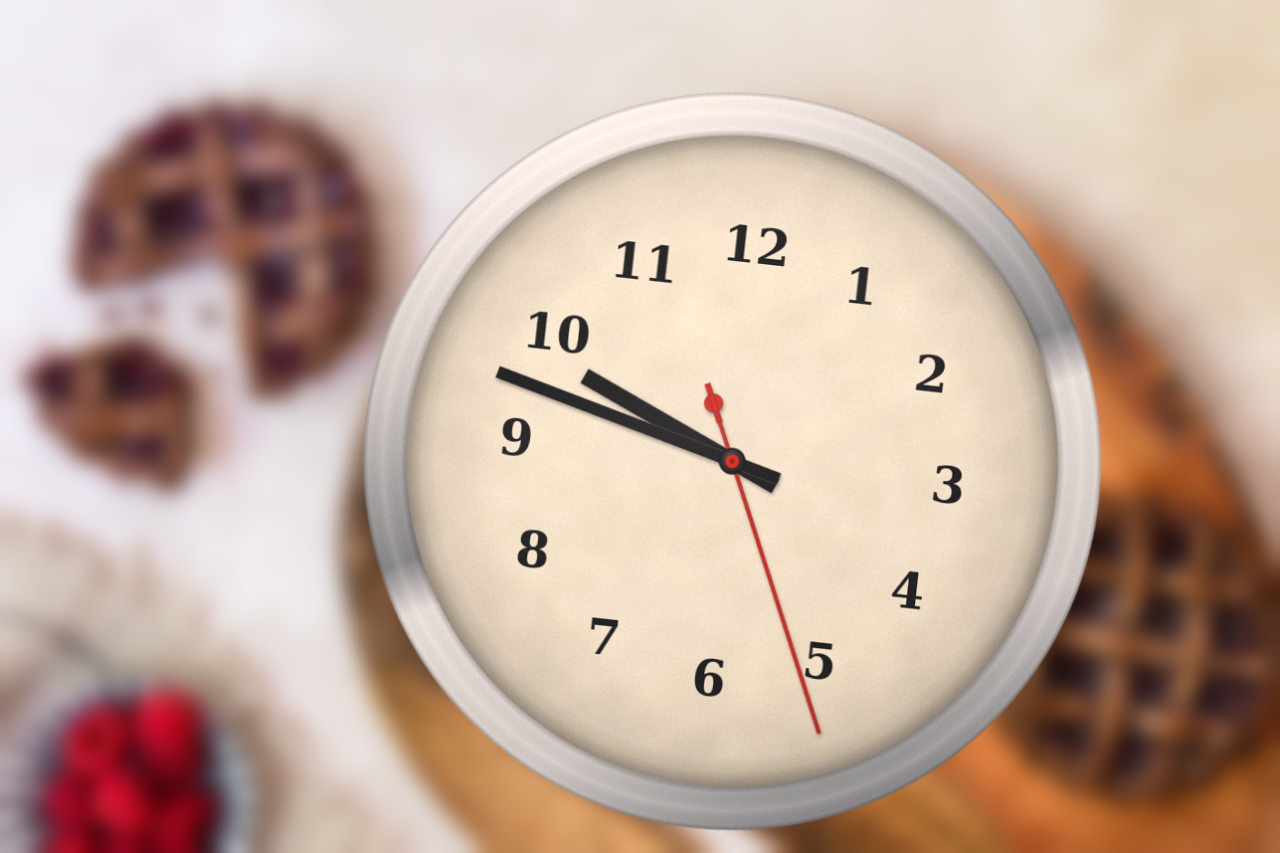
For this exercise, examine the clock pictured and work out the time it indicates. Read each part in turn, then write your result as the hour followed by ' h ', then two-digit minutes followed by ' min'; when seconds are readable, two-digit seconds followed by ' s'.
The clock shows 9 h 47 min 26 s
